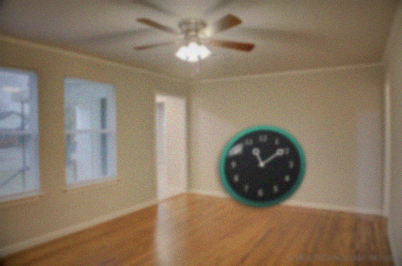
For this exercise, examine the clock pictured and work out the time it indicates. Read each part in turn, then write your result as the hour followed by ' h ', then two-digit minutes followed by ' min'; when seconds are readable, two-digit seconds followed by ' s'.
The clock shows 11 h 09 min
